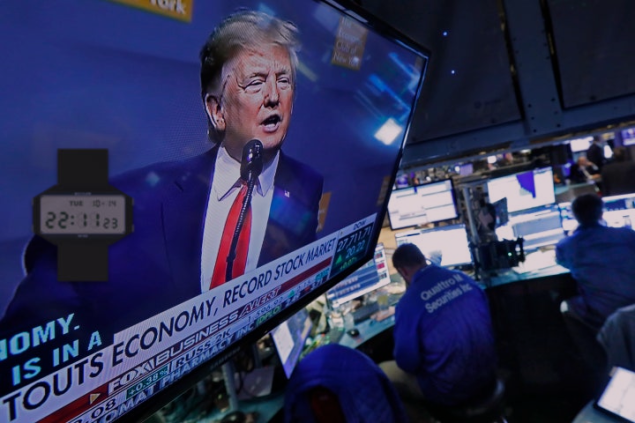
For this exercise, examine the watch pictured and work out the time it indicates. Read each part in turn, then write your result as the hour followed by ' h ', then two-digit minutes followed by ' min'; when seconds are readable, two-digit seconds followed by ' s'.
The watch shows 22 h 11 min 23 s
